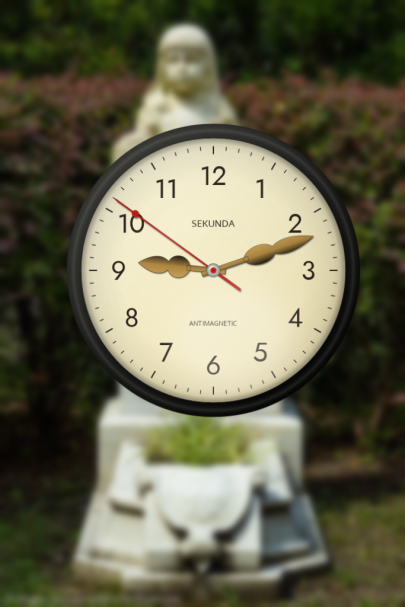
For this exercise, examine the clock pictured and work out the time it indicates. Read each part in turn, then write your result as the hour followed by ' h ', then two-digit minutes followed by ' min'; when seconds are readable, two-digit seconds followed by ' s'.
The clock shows 9 h 11 min 51 s
